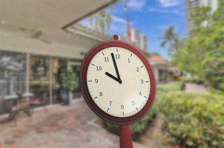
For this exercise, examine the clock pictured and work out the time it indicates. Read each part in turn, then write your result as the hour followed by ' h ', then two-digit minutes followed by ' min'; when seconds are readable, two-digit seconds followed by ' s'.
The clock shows 9 h 58 min
